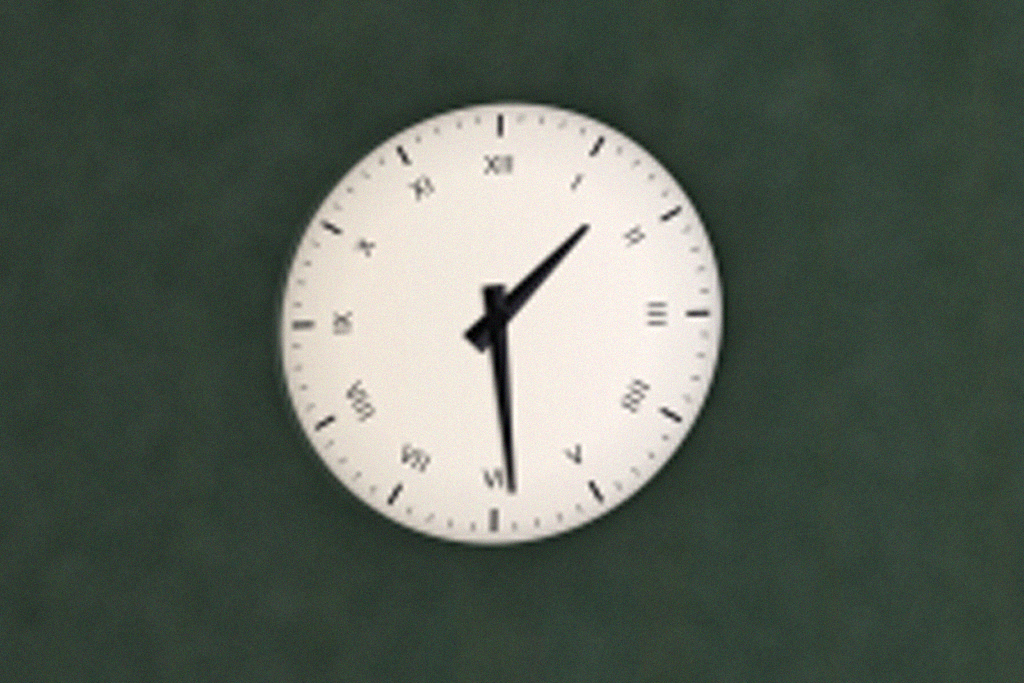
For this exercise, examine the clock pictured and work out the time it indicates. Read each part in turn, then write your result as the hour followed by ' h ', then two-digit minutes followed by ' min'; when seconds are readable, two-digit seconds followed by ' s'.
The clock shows 1 h 29 min
